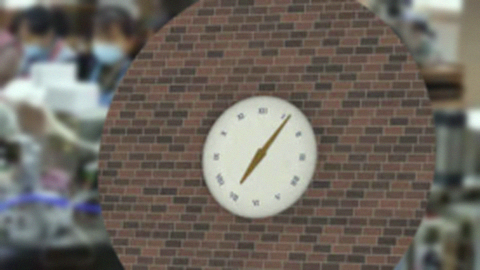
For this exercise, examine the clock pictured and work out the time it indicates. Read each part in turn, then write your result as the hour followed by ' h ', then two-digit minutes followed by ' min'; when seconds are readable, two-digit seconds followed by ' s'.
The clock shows 7 h 06 min
